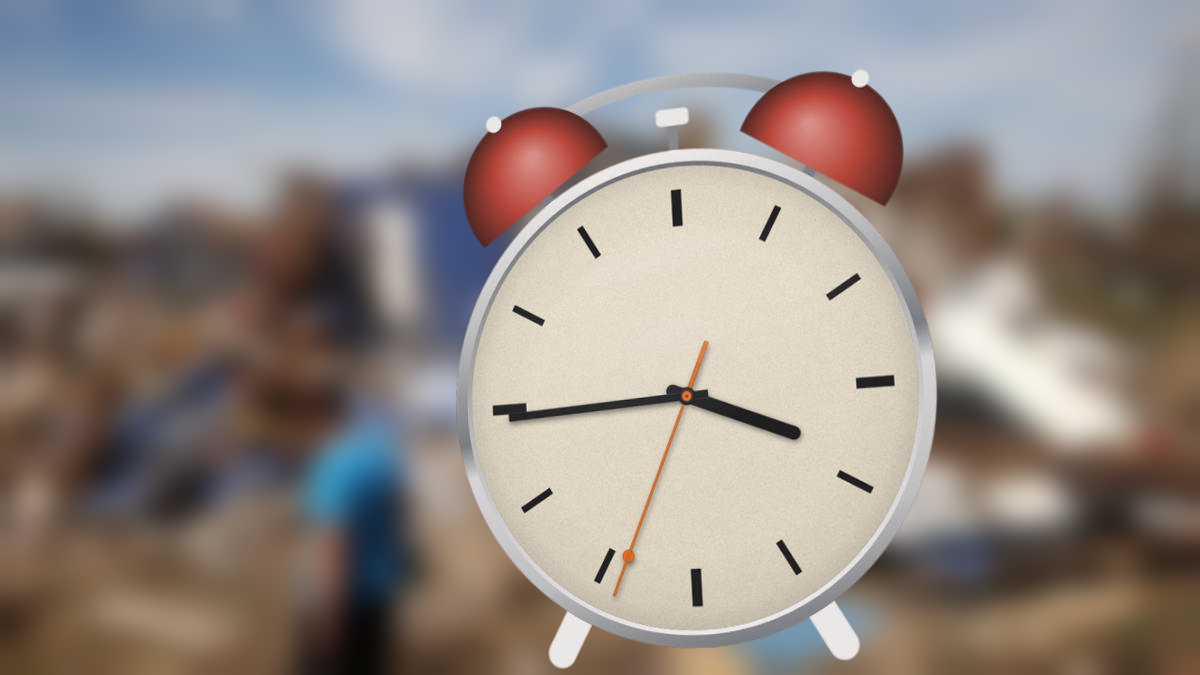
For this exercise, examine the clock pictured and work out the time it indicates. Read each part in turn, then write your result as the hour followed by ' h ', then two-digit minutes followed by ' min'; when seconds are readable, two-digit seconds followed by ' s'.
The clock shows 3 h 44 min 34 s
